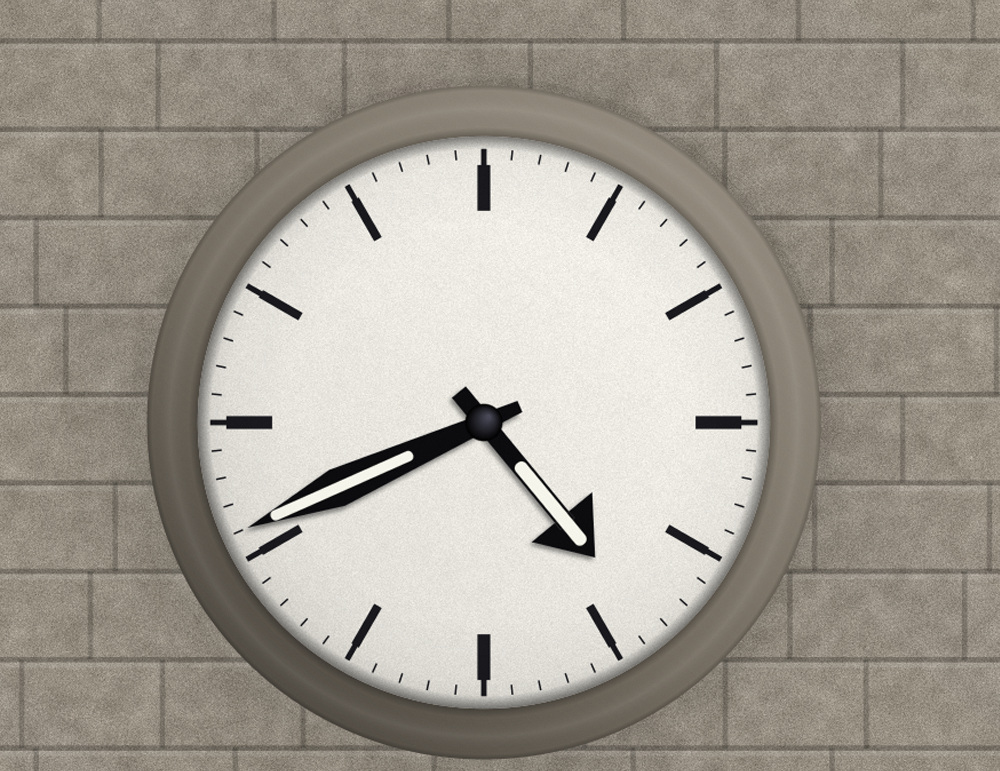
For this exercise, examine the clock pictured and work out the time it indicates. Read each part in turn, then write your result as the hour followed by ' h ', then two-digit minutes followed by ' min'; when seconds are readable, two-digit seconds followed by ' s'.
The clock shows 4 h 41 min
